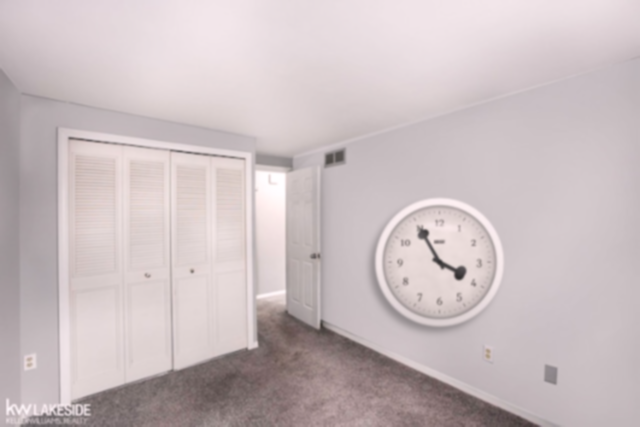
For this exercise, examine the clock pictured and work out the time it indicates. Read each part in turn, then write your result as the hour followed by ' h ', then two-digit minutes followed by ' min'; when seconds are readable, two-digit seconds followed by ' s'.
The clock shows 3 h 55 min
